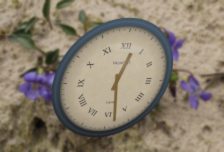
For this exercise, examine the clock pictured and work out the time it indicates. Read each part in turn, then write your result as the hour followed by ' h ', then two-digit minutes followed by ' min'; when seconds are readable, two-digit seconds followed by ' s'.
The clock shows 12 h 28 min
